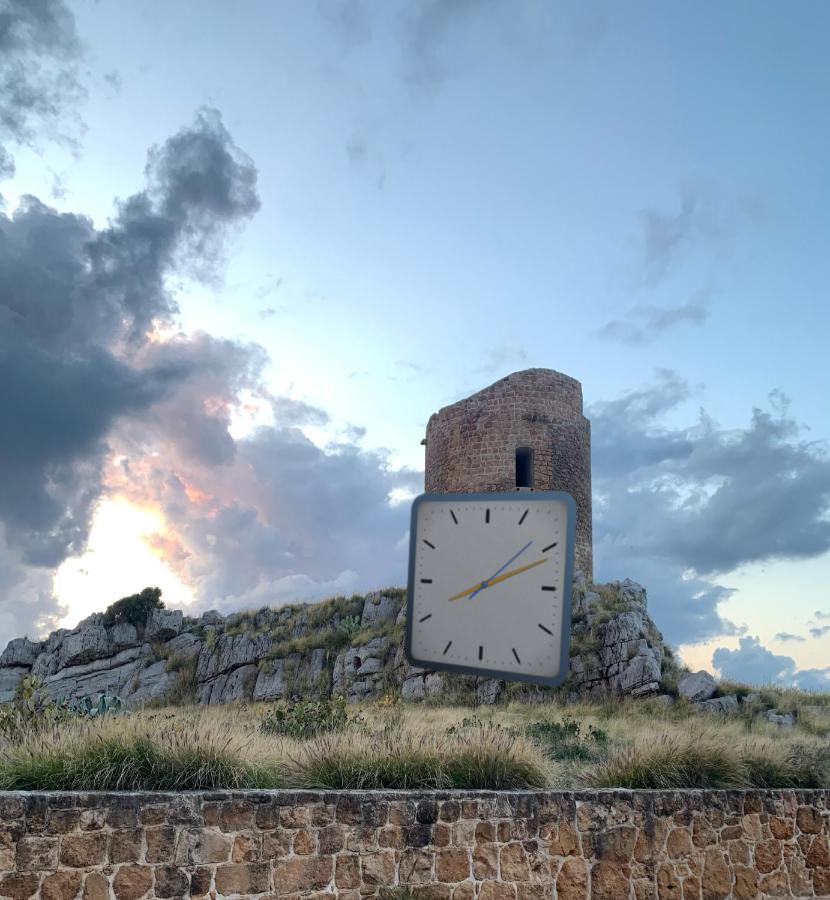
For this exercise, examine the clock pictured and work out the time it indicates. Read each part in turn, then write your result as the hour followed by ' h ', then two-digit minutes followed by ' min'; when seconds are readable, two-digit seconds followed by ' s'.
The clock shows 8 h 11 min 08 s
